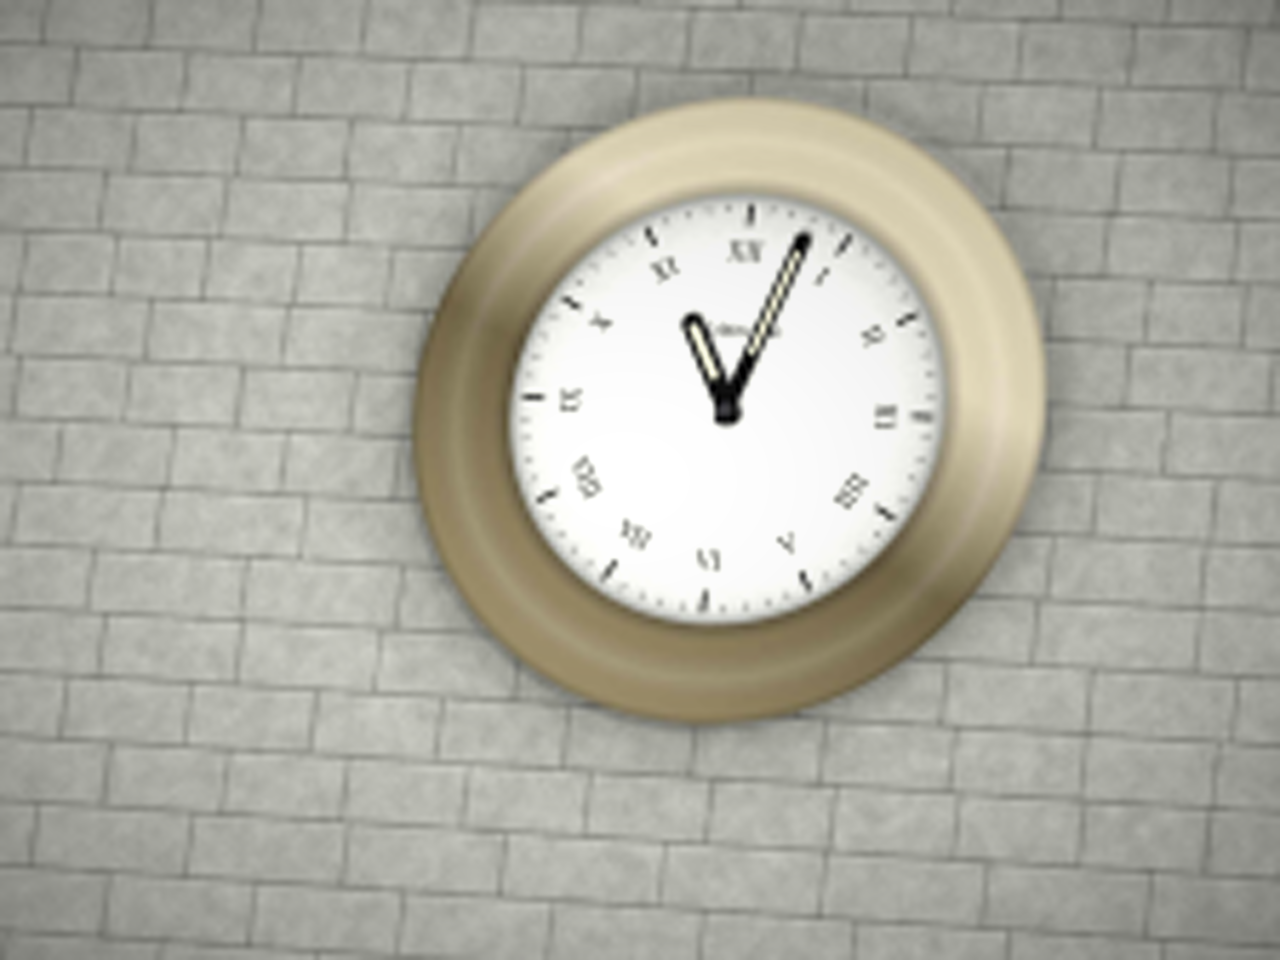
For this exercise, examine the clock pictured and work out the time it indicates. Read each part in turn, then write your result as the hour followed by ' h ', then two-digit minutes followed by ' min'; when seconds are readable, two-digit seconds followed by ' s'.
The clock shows 11 h 03 min
